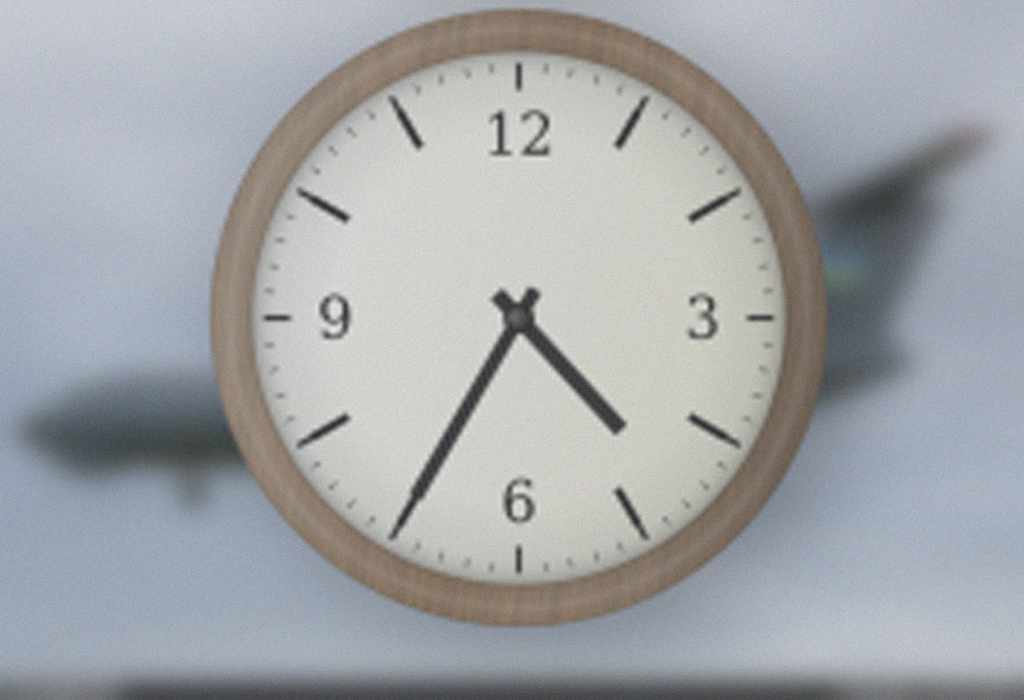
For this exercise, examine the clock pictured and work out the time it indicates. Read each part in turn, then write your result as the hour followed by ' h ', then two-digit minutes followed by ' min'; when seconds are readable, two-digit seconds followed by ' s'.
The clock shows 4 h 35 min
